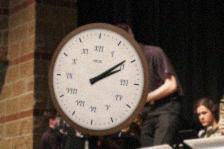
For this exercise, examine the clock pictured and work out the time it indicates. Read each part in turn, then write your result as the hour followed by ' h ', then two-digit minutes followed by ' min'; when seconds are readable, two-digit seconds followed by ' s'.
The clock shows 2 h 09 min
